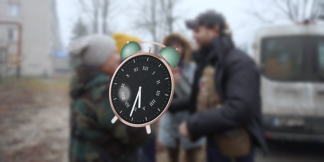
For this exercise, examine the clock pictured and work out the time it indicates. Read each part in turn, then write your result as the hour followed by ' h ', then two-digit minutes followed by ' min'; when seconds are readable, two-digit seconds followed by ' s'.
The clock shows 5 h 31 min
